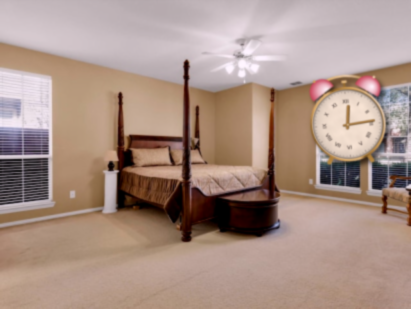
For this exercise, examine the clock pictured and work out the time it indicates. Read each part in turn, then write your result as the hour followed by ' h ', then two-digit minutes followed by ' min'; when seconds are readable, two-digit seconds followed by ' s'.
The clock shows 12 h 14 min
